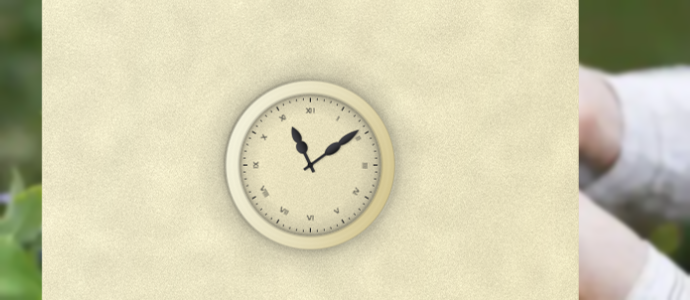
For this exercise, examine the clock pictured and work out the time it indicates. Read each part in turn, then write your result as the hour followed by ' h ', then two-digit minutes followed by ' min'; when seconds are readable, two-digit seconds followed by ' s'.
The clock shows 11 h 09 min
